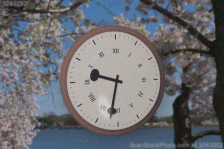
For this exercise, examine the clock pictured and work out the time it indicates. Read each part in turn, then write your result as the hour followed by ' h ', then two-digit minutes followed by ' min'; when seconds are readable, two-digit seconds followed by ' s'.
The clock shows 9 h 32 min
